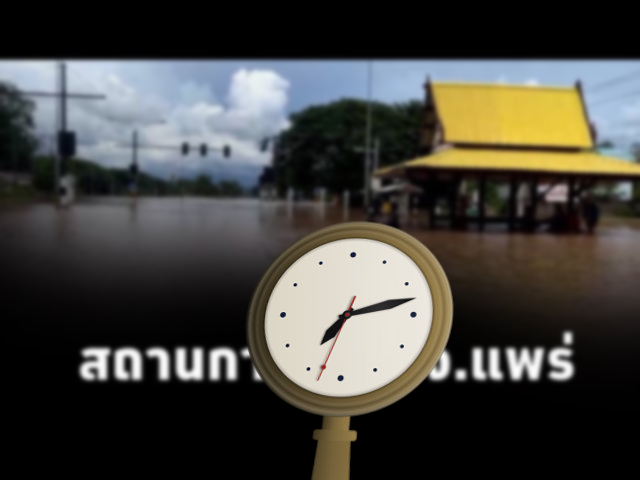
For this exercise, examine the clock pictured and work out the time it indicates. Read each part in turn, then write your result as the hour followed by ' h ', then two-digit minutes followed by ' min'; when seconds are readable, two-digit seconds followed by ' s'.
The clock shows 7 h 12 min 33 s
